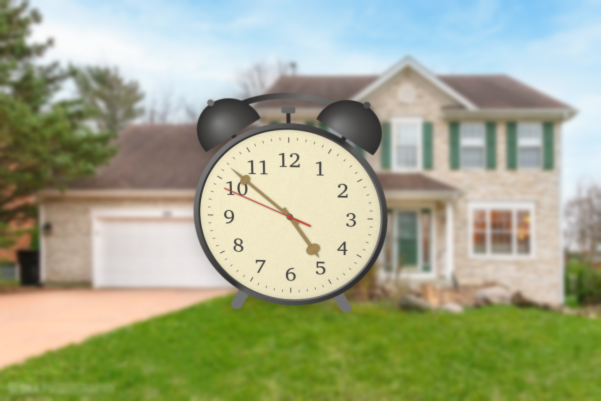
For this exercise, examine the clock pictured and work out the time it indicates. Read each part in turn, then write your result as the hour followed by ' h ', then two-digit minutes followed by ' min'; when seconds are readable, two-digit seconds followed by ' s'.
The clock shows 4 h 51 min 49 s
